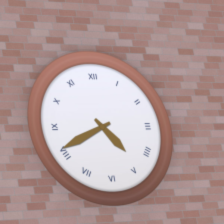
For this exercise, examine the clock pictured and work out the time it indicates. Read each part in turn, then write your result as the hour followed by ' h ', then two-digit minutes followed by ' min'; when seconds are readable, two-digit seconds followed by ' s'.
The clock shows 4 h 41 min
